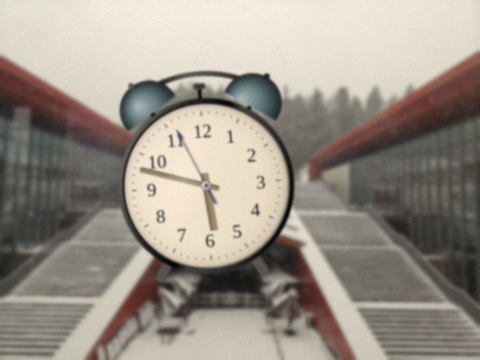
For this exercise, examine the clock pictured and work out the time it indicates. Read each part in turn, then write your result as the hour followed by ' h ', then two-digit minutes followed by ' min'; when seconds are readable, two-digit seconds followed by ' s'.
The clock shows 5 h 47 min 56 s
